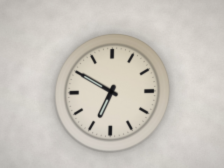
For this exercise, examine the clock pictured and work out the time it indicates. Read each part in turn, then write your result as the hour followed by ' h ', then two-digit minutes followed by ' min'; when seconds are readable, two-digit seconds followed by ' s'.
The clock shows 6 h 50 min
